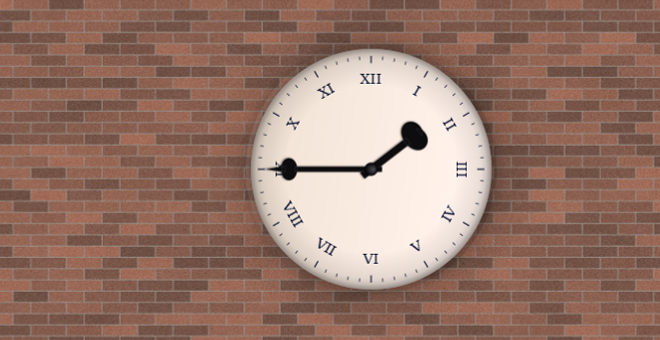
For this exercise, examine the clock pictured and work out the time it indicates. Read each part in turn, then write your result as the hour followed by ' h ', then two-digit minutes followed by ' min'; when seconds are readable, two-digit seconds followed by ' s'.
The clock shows 1 h 45 min
